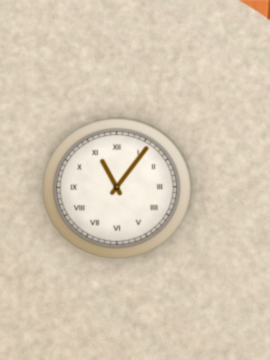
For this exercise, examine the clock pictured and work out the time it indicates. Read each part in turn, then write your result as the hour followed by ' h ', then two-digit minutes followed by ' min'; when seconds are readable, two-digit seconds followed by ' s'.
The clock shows 11 h 06 min
